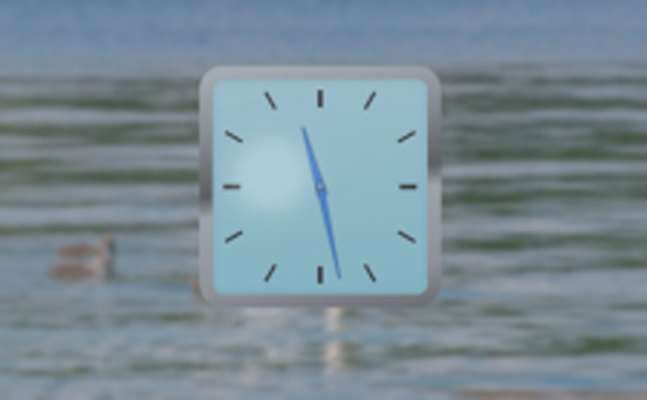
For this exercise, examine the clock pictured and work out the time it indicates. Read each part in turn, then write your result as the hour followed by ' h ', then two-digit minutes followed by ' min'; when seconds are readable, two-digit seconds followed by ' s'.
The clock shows 11 h 28 min
